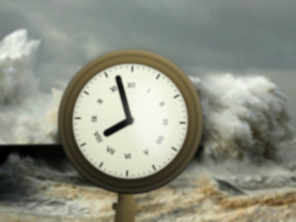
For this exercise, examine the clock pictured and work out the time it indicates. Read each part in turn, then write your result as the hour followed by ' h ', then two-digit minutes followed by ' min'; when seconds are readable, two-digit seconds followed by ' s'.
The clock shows 7 h 57 min
